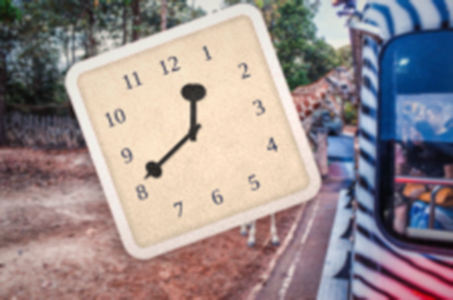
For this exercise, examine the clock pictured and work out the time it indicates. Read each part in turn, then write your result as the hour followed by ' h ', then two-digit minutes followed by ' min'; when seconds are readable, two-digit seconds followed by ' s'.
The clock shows 12 h 41 min
